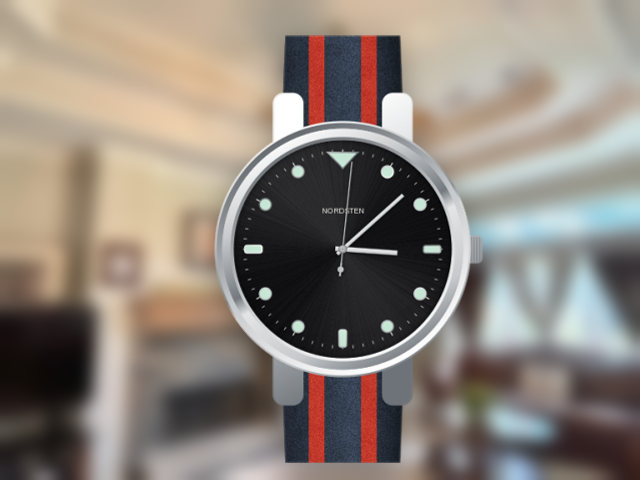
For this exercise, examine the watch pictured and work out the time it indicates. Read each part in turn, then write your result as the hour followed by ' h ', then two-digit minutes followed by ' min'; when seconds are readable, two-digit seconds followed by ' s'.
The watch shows 3 h 08 min 01 s
